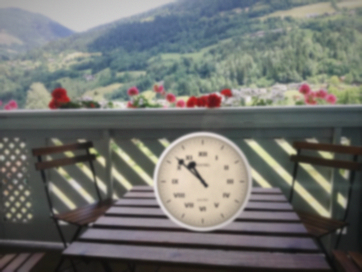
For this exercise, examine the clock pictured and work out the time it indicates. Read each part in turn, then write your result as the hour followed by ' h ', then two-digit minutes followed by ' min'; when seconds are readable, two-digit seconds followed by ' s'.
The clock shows 10 h 52 min
